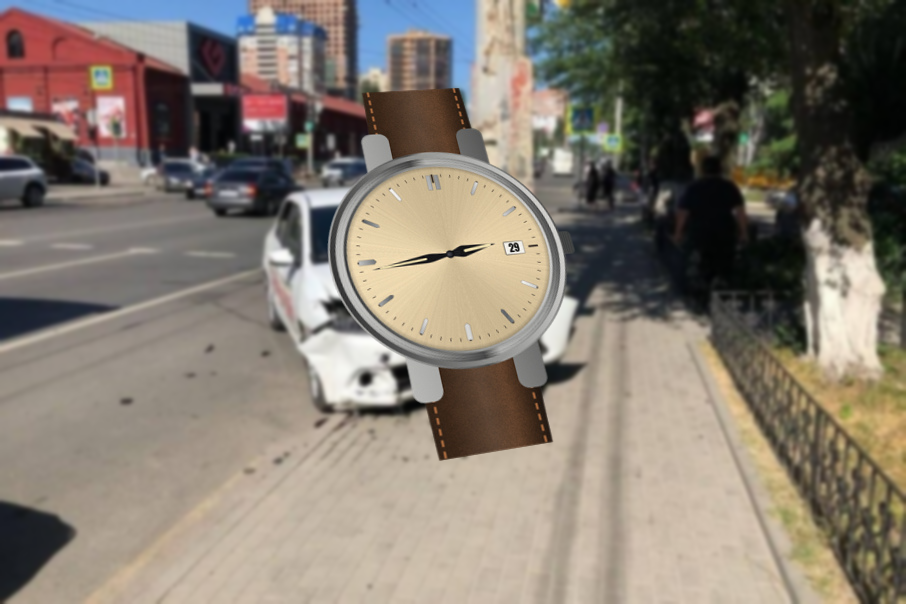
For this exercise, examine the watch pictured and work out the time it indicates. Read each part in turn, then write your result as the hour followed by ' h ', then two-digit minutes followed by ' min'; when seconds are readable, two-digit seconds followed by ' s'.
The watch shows 2 h 44 min
